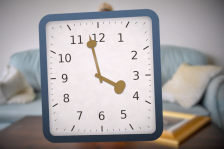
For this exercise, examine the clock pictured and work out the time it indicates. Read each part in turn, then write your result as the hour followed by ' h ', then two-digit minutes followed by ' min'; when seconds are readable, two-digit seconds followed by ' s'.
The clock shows 3 h 58 min
